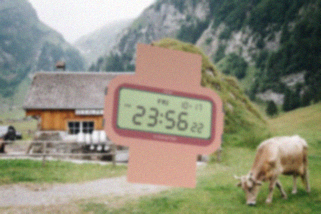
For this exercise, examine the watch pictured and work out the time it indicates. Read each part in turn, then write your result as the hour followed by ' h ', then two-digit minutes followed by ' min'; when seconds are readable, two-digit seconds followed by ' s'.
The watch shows 23 h 56 min
